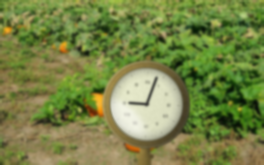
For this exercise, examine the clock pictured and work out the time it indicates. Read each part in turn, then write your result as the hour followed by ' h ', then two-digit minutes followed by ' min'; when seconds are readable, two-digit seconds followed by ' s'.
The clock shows 9 h 03 min
